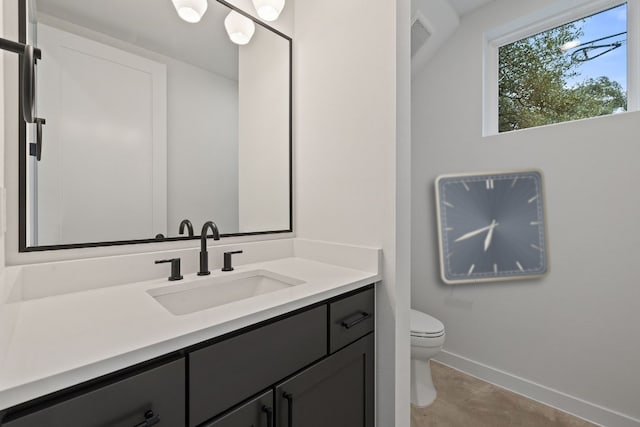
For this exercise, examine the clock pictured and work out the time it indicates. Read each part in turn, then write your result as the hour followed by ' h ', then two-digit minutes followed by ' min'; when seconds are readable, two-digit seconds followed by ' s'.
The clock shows 6 h 42 min
